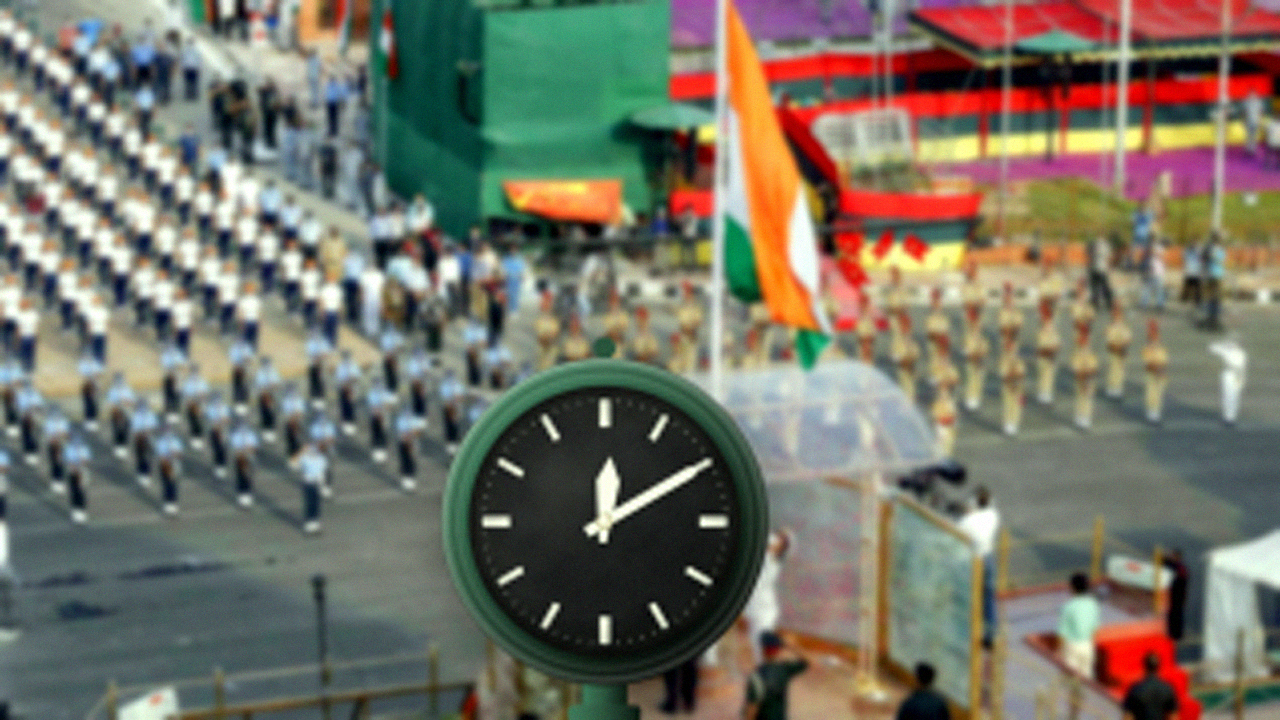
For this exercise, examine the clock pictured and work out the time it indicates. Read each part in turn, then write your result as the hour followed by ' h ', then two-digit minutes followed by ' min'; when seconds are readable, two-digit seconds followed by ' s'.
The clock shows 12 h 10 min
